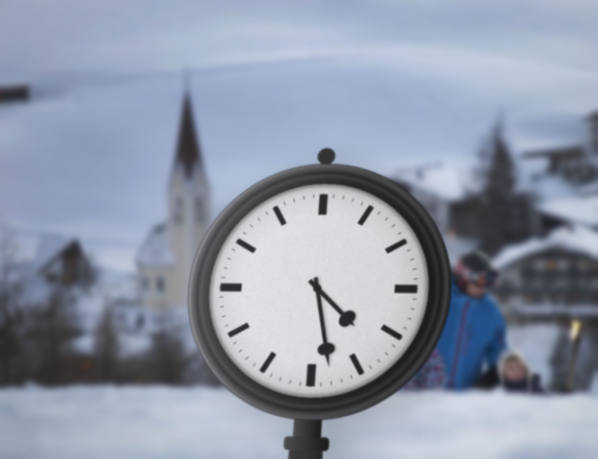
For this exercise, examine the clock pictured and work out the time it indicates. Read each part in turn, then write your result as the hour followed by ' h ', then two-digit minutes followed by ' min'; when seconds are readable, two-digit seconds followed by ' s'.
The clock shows 4 h 28 min
